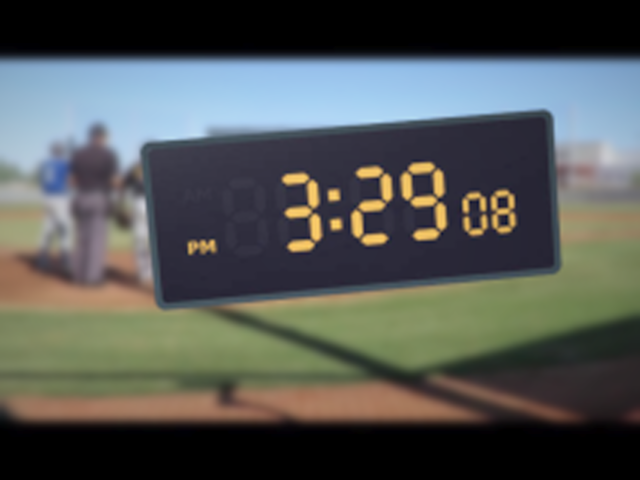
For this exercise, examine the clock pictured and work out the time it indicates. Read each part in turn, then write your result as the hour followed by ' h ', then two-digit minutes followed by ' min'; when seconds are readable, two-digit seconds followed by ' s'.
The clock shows 3 h 29 min 08 s
